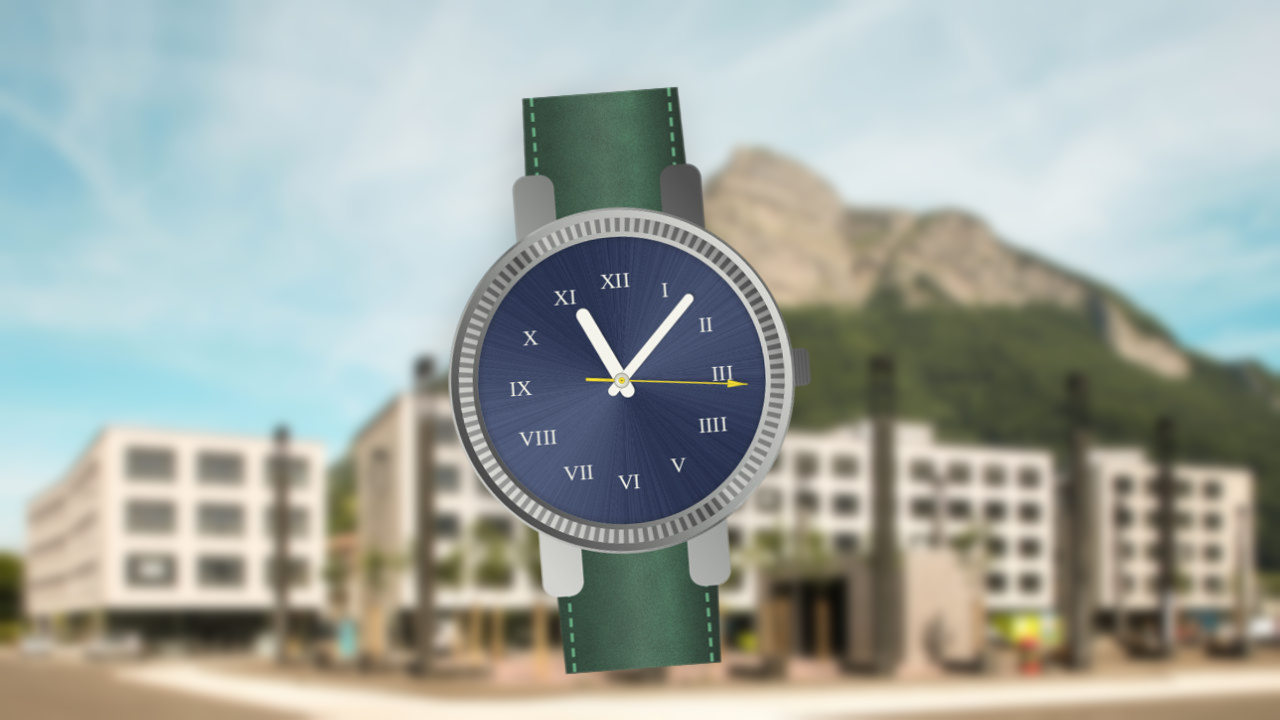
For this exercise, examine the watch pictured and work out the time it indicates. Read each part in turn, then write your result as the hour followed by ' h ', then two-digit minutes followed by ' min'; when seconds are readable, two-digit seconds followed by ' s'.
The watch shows 11 h 07 min 16 s
